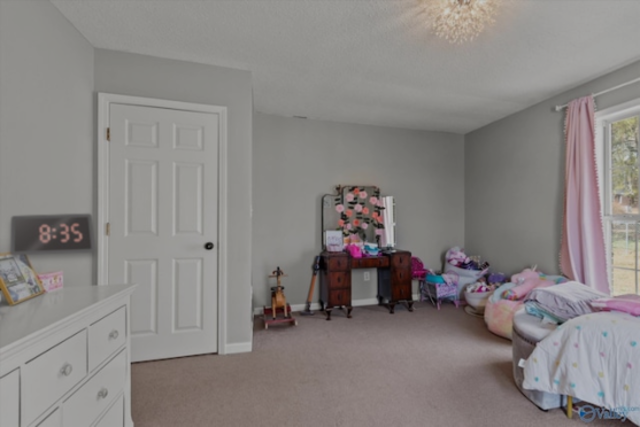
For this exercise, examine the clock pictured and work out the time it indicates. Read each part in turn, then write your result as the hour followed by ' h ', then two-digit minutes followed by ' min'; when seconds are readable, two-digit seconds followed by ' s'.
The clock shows 8 h 35 min
